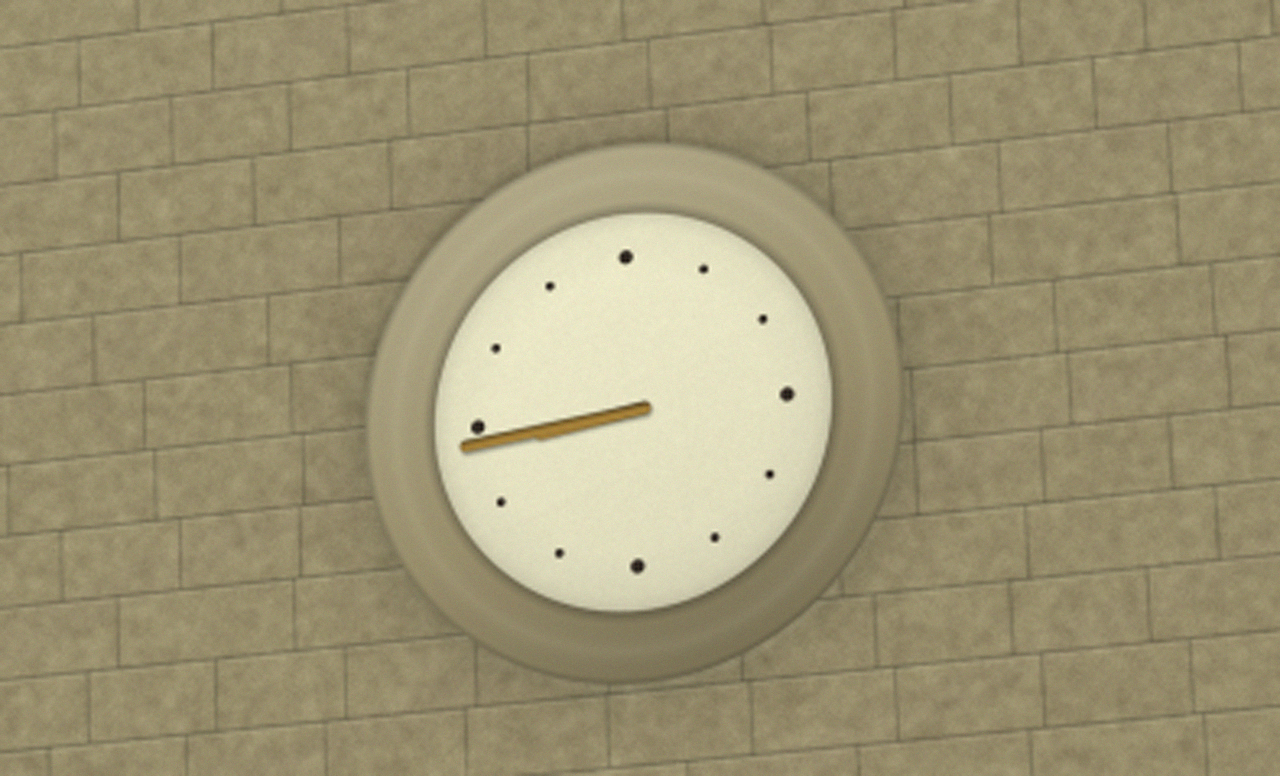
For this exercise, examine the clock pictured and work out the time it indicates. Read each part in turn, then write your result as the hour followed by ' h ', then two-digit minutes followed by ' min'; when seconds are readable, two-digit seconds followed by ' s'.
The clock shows 8 h 44 min
